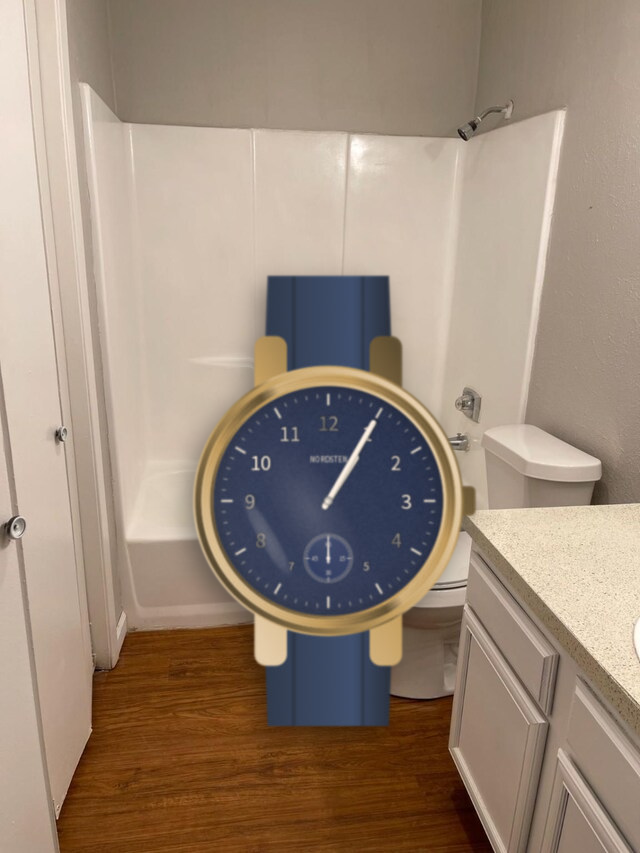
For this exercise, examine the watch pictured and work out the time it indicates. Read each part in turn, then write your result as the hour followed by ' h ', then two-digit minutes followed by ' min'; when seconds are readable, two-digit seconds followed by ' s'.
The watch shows 1 h 05 min
